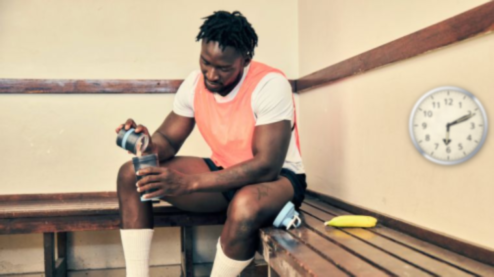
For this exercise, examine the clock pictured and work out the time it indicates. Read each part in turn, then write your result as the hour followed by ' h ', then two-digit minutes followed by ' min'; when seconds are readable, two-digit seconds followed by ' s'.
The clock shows 6 h 11 min
